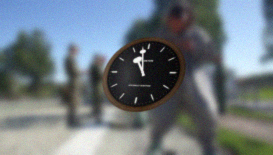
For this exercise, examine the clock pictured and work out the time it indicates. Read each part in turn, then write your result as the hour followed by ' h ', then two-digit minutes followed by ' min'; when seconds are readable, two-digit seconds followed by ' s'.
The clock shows 10 h 58 min
